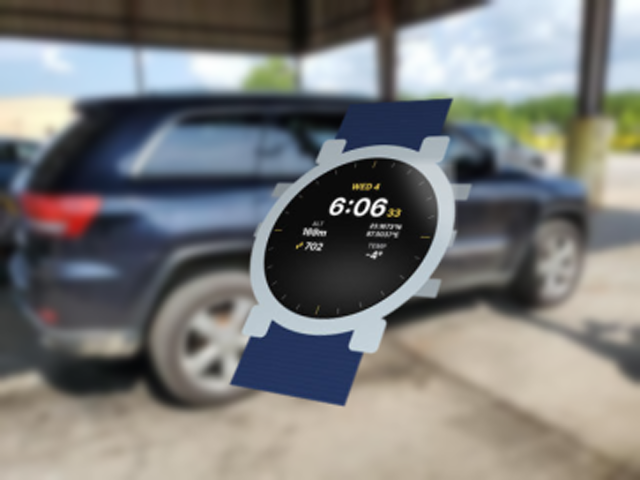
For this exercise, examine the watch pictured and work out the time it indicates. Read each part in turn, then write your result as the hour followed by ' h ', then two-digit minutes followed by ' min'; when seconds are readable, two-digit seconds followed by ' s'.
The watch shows 6 h 06 min
